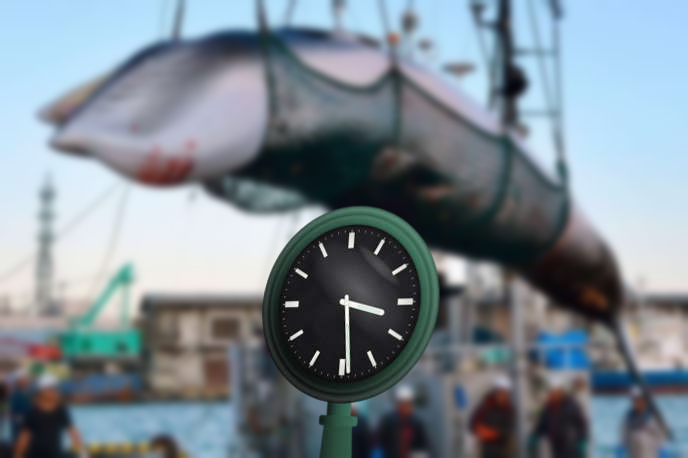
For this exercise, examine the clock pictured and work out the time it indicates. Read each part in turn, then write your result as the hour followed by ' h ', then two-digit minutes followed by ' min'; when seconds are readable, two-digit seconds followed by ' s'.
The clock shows 3 h 29 min
